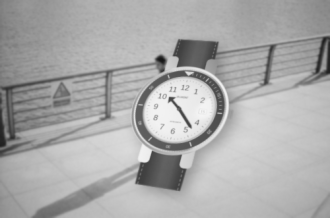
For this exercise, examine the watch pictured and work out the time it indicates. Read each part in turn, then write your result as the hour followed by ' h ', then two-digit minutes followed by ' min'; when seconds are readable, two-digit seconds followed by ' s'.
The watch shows 10 h 23 min
